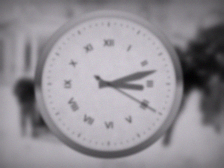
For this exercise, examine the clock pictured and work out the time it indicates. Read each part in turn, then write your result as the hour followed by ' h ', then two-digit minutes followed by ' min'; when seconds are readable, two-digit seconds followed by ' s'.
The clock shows 3 h 12 min 20 s
